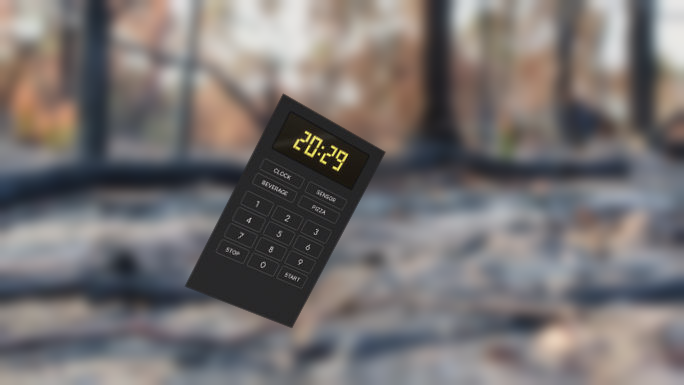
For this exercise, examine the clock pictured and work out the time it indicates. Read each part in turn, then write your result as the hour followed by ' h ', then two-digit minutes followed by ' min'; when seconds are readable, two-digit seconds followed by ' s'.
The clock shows 20 h 29 min
